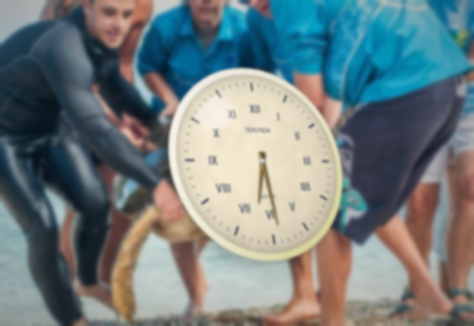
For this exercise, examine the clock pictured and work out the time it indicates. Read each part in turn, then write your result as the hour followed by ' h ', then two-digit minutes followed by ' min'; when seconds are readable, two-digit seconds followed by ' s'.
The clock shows 6 h 29 min
